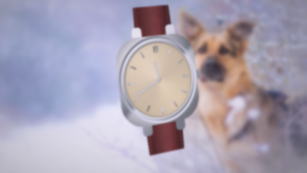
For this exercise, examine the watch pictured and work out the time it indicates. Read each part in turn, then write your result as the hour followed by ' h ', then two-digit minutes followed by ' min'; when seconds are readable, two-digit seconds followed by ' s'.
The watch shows 11 h 41 min
